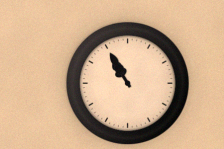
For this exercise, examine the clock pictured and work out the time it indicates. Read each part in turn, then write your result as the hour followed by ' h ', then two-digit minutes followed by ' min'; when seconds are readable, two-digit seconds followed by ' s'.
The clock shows 10 h 55 min
